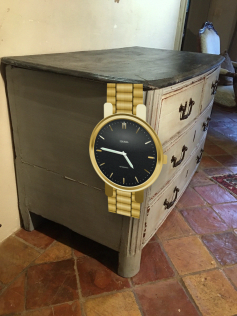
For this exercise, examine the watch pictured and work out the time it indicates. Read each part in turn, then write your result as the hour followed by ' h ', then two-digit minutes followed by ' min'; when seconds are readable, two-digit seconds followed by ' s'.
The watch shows 4 h 46 min
